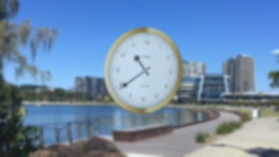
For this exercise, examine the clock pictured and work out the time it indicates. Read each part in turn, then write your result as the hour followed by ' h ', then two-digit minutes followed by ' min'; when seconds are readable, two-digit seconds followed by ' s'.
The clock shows 10 h 39 min
